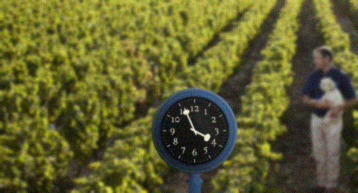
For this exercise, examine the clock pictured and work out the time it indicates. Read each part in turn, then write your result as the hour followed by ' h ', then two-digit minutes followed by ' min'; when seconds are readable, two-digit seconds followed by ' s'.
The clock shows 3 h 56 min
